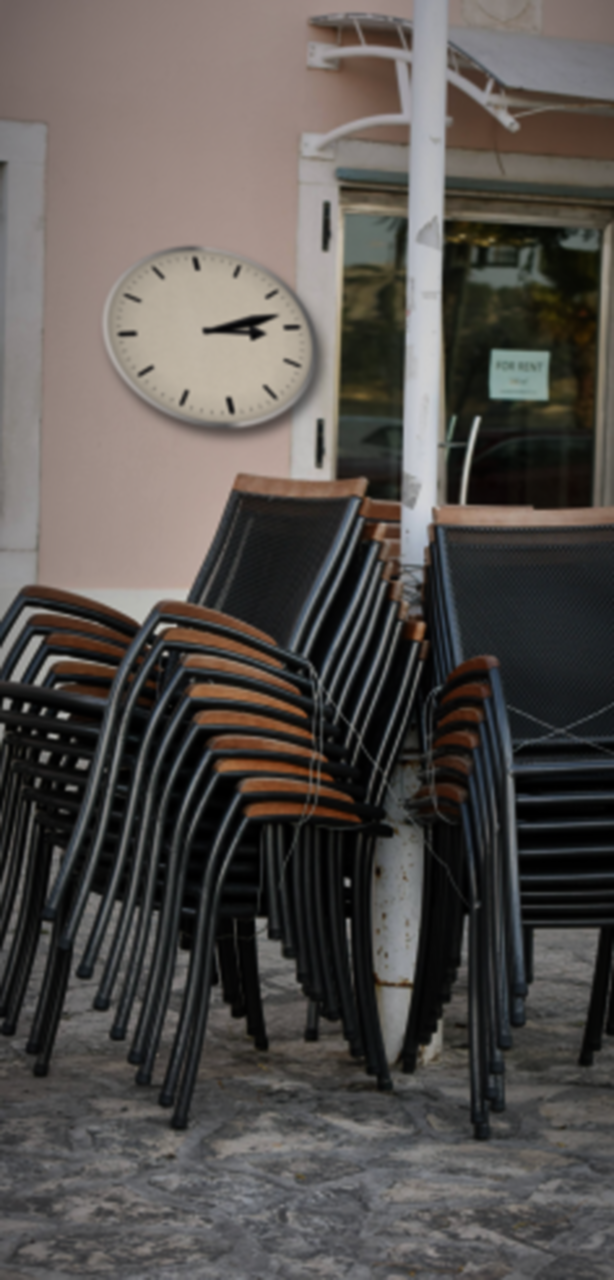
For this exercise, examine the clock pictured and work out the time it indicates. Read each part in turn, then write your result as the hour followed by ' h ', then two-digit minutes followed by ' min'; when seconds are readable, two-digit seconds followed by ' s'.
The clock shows 3 h 13 min
